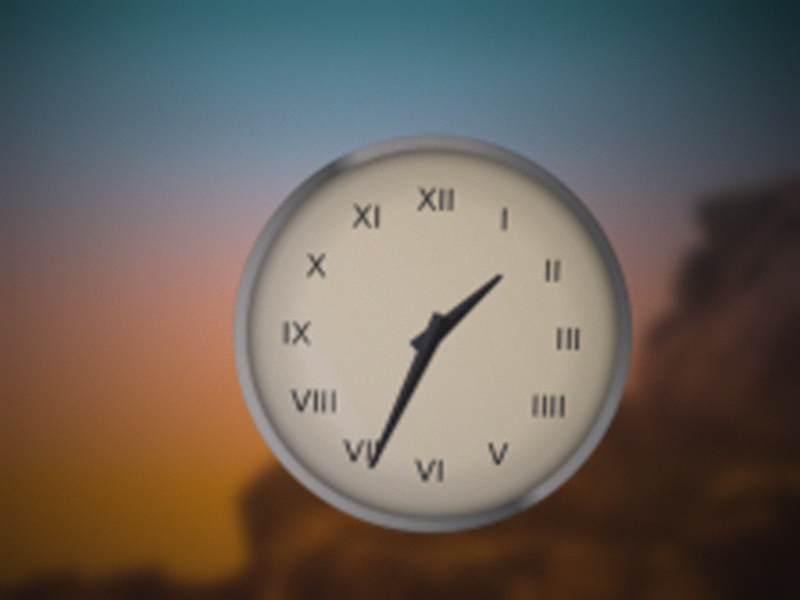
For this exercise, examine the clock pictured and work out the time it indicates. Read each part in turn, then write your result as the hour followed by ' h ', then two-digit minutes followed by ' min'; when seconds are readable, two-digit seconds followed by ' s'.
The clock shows 1 h 34 min
